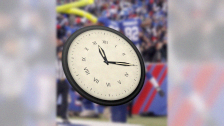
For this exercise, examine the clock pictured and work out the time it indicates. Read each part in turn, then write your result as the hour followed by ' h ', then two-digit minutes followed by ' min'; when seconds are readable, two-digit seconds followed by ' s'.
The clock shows 11 h 15 min
